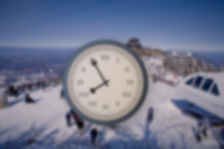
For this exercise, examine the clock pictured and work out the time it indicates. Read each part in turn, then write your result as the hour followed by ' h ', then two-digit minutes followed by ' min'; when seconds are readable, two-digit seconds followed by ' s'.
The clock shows 7 h 55 min
